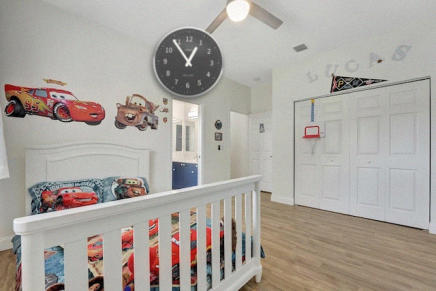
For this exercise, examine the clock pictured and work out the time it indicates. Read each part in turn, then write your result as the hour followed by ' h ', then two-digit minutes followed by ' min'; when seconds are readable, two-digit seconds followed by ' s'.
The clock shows 12 h 54 min
